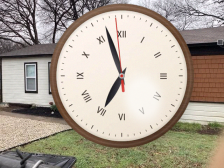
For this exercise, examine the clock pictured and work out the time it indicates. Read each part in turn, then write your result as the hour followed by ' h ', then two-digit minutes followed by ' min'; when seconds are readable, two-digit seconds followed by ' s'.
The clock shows 6 h 56 min 59 s
